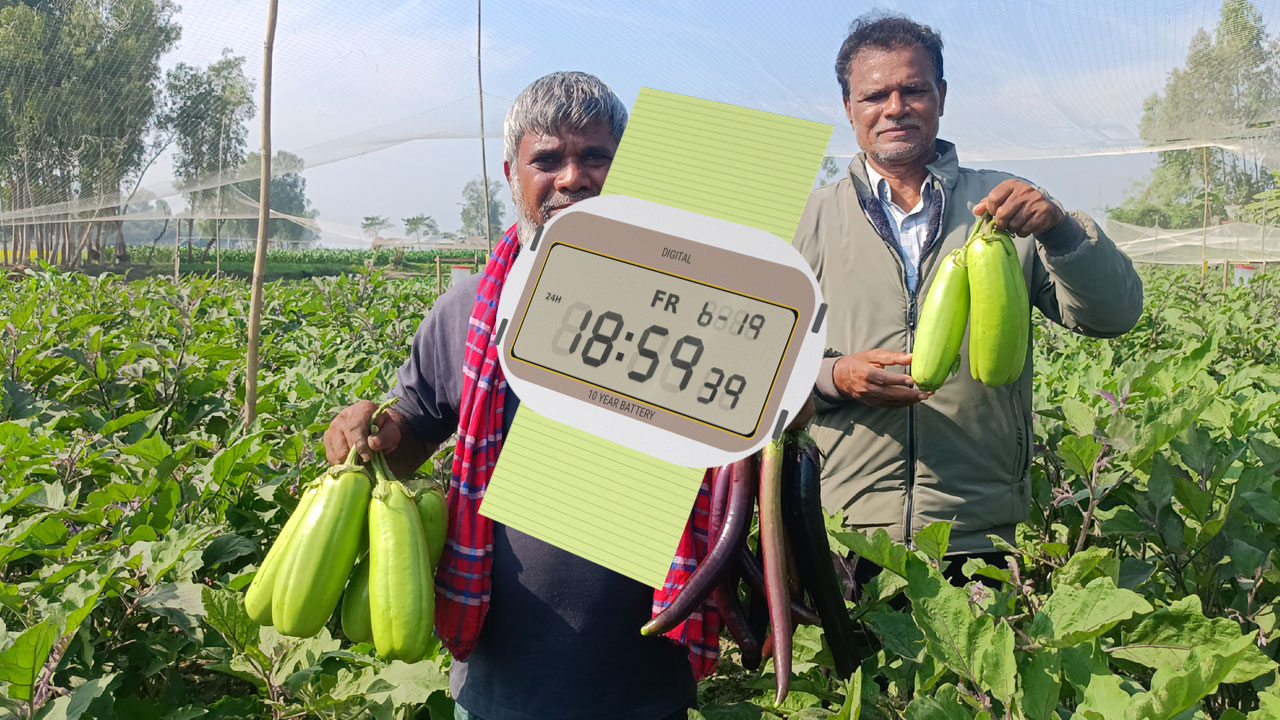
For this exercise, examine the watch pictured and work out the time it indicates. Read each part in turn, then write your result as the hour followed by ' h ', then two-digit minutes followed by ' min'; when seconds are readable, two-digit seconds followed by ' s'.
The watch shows 18 h 59 min 39 s
